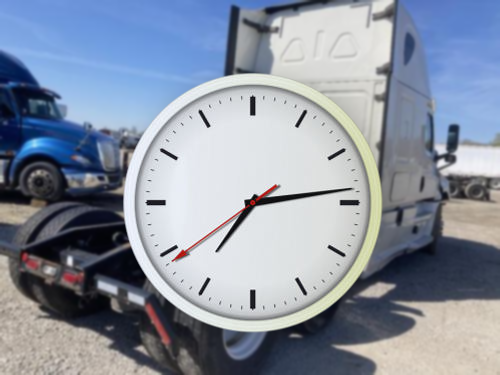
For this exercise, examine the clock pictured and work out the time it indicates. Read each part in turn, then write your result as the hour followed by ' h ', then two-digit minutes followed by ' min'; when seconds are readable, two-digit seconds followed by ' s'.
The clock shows 7 h 13 min 39 s
